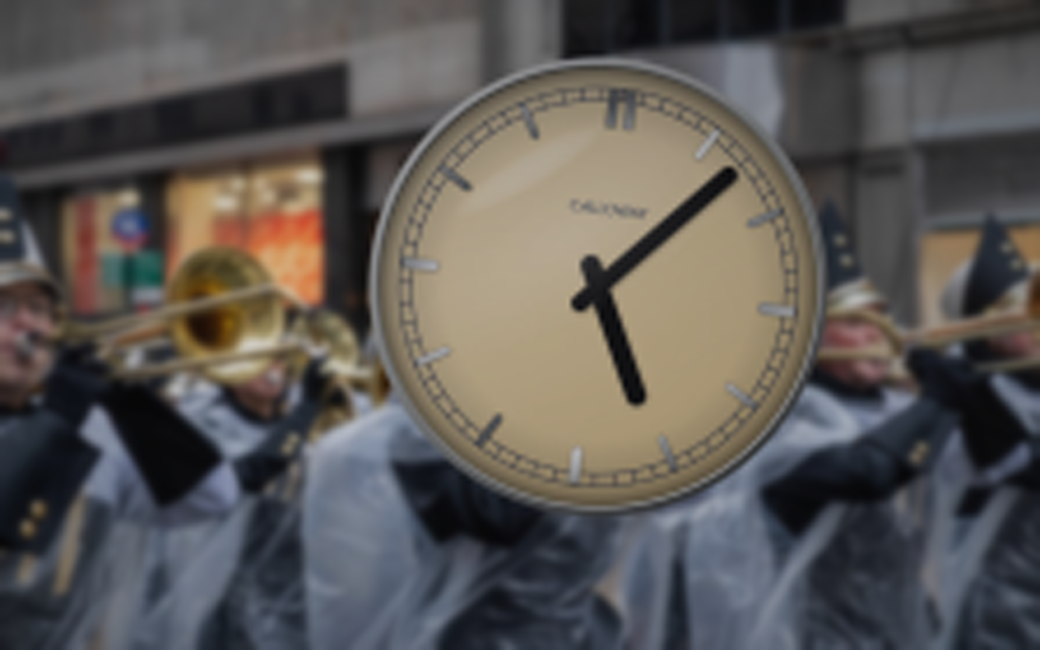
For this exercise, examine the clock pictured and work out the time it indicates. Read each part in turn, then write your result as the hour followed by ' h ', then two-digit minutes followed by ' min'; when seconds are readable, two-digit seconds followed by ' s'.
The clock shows 5 h 07 min
